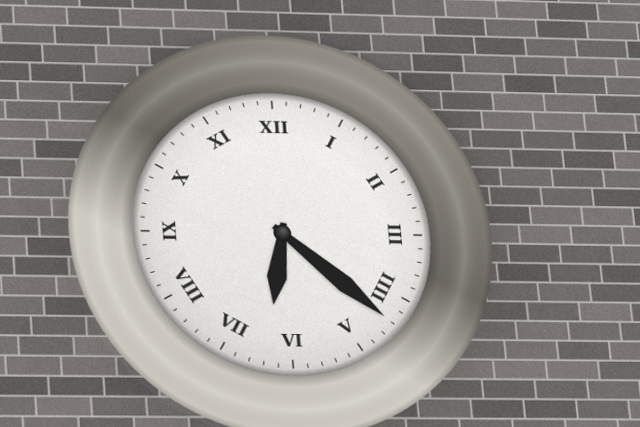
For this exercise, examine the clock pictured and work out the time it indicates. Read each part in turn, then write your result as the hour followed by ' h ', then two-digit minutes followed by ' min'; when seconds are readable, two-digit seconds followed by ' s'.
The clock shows 6 h 22 min
